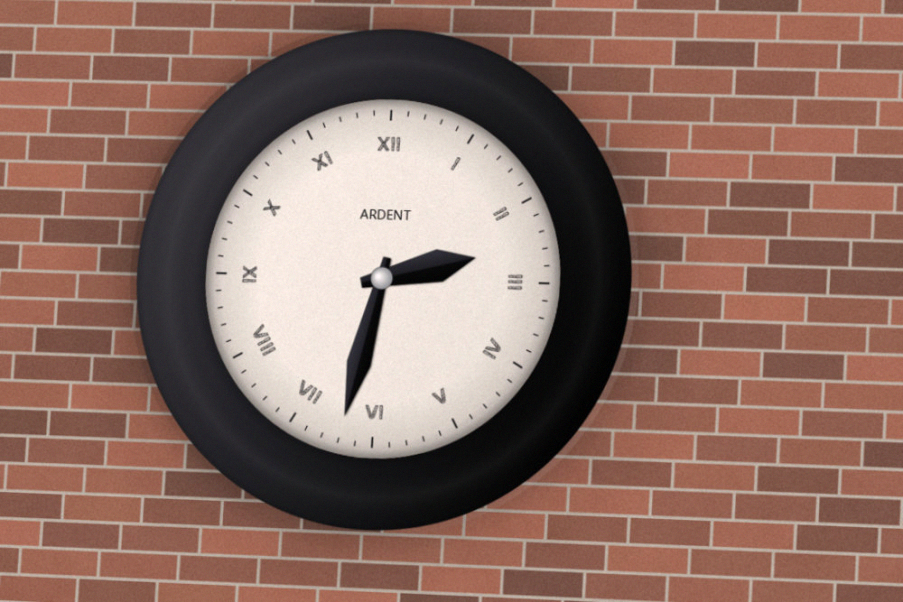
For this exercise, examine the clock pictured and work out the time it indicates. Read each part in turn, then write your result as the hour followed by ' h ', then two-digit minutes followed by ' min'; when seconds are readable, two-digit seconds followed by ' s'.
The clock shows 2 h 32 min
